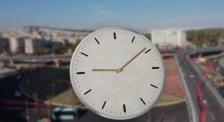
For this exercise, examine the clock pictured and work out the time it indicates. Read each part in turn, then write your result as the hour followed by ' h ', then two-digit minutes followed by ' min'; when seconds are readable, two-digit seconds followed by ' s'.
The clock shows 9 h 09 min
